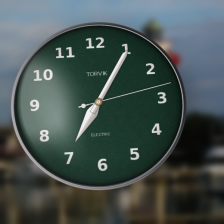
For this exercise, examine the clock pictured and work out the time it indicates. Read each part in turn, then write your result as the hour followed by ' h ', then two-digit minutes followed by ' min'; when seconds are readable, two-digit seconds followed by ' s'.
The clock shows 7 h 05 min 13 s
